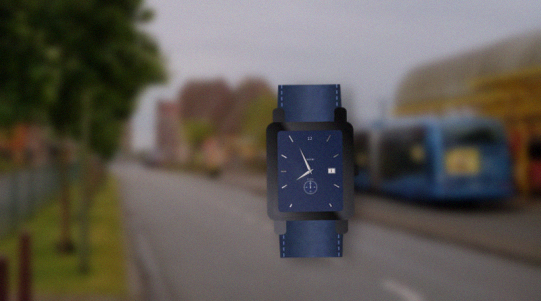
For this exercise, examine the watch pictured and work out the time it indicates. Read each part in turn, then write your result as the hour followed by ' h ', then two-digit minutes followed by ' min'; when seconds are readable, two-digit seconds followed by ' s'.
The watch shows 7 h 56 min
